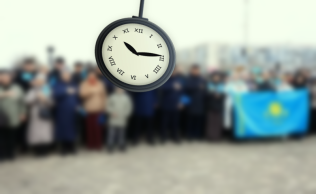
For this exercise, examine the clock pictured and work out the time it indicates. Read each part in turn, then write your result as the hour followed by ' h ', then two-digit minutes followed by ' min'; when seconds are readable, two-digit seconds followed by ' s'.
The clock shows 10 h 14 min
